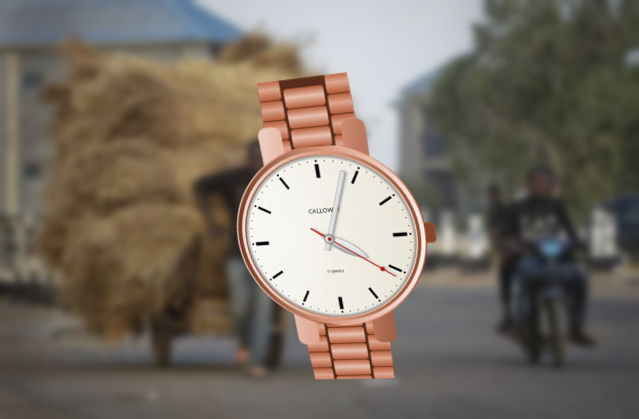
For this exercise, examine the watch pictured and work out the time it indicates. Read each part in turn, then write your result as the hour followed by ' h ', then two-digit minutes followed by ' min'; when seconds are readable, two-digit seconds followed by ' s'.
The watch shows 4 h 03 min 21 s
